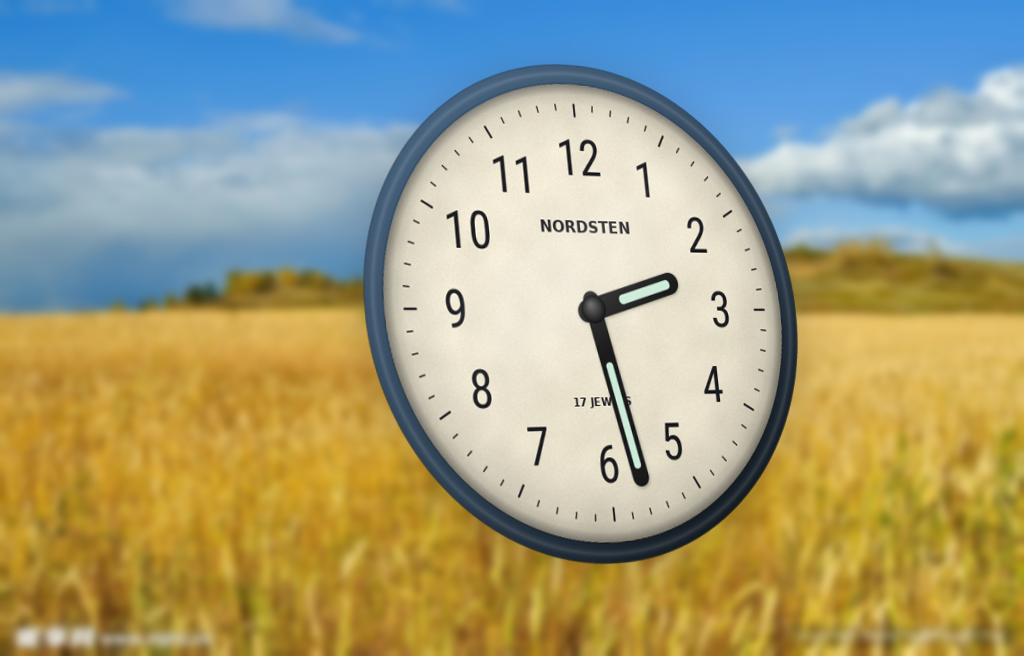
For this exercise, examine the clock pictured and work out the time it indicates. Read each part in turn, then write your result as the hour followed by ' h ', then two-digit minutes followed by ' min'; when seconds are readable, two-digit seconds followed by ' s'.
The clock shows 2 h 28 min
